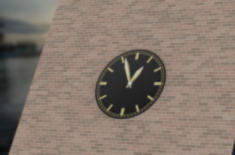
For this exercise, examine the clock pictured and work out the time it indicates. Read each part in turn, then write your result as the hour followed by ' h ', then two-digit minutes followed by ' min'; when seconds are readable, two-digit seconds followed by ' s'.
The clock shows 12 h 56 min
